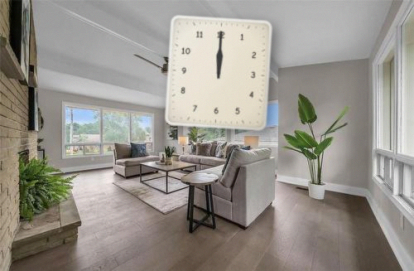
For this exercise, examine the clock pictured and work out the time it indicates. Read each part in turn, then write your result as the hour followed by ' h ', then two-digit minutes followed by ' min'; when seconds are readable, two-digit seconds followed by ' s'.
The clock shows 12 h 00 min
